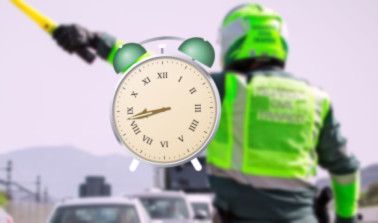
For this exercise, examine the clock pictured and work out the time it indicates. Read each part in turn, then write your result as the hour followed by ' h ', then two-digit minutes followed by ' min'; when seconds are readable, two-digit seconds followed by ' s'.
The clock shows 8 h 43 min
